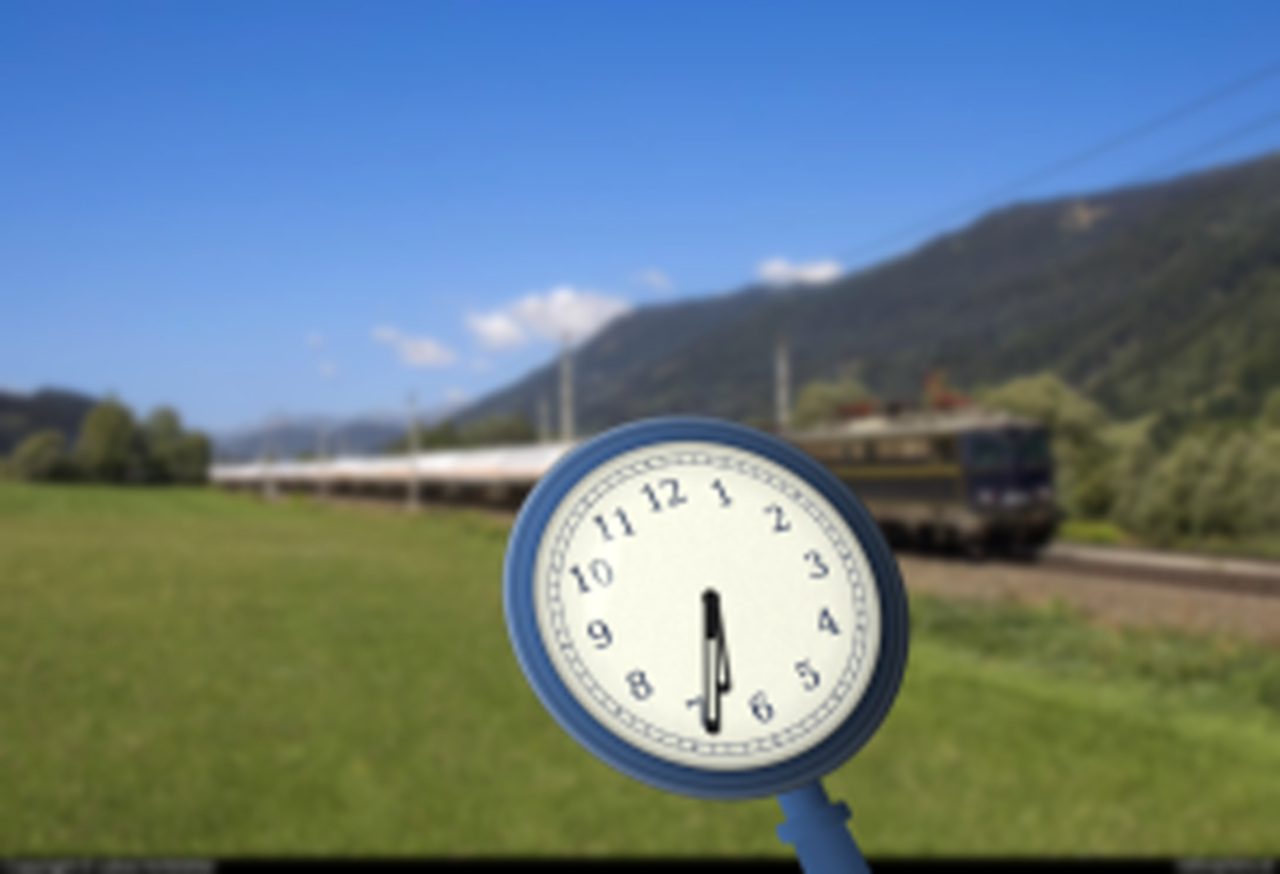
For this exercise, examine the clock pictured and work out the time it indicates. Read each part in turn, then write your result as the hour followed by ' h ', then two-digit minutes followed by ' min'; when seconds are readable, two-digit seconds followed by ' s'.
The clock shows 6 h 34 min
